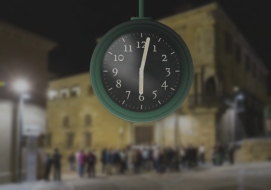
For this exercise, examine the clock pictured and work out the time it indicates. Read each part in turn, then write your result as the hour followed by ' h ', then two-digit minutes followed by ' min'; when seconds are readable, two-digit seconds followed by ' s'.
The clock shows 6 h 02 min
